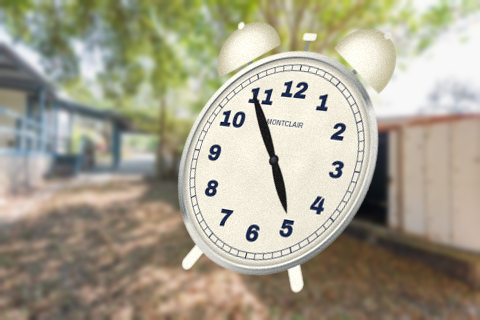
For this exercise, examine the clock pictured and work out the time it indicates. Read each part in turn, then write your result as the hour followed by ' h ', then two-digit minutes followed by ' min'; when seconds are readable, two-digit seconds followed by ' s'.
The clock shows 4 h 54 min
